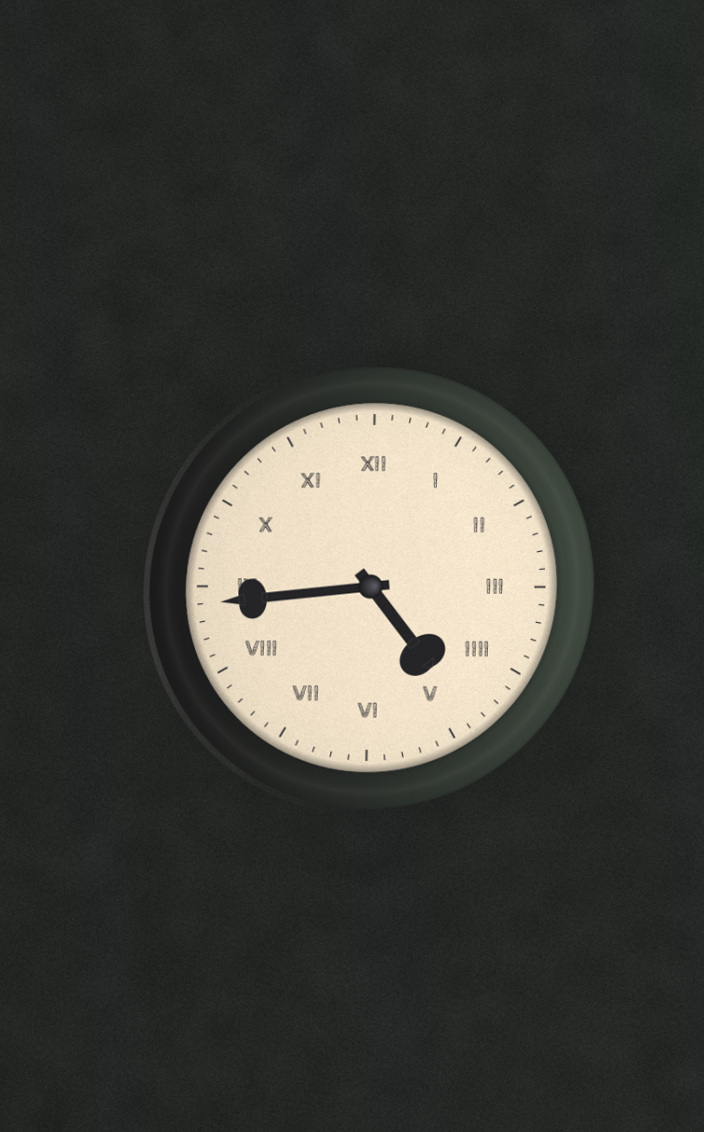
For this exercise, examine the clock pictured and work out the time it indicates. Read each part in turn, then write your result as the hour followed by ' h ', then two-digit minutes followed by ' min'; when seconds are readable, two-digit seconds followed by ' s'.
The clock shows 4 h 44 min
